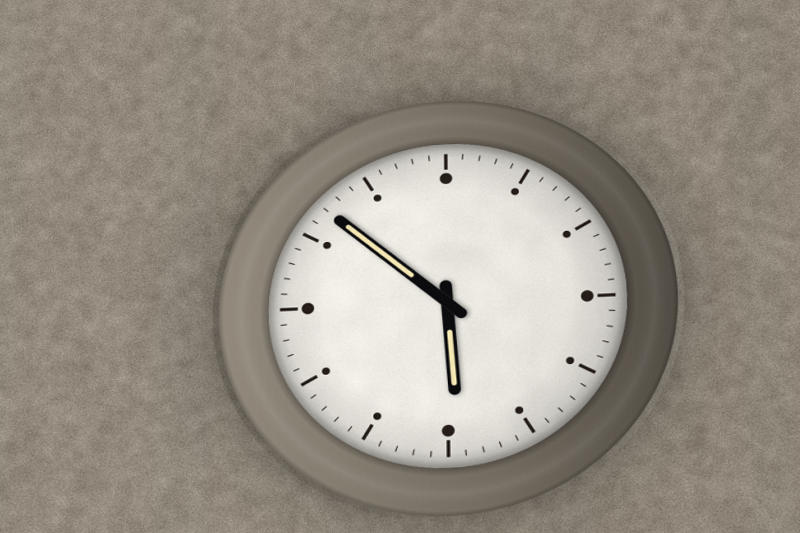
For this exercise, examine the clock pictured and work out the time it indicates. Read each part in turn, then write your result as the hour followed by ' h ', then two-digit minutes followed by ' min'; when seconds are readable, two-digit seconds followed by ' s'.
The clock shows 5 h 52 min
